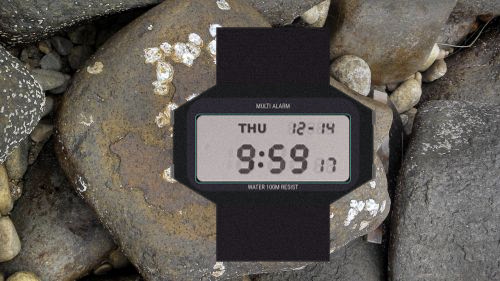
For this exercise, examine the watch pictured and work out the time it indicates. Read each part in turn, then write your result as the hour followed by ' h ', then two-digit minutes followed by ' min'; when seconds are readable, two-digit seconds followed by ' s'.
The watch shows 9 h 59 min 17 s
